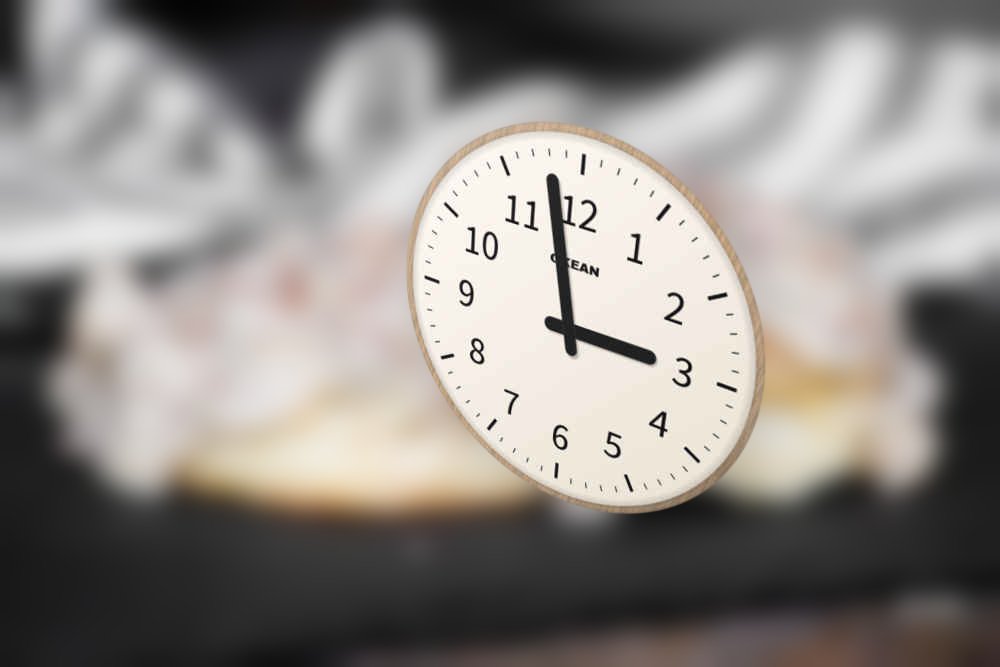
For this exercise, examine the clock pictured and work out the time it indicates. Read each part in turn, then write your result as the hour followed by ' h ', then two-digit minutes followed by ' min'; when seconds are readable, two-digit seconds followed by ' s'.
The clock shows 2 h 58 min
